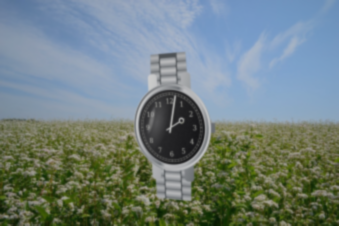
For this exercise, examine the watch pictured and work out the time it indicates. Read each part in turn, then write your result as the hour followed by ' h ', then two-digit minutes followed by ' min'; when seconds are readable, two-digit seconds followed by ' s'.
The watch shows 2 h 02 min
